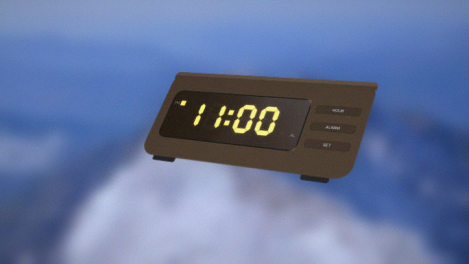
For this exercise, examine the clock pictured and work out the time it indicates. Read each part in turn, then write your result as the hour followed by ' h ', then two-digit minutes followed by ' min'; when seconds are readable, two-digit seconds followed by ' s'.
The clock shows 11 h 00 min
